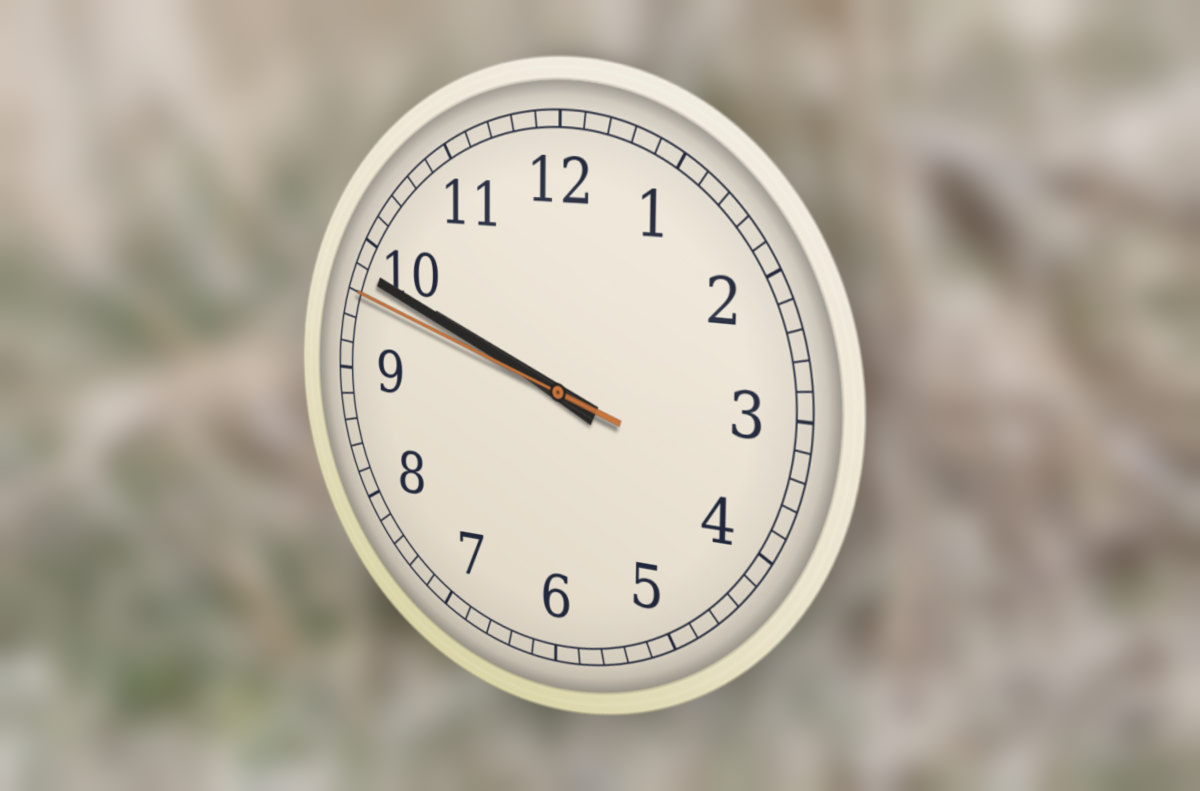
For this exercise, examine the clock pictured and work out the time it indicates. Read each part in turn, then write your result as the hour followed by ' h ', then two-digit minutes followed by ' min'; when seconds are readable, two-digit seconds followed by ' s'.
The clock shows 9 h 48 min 48 s
